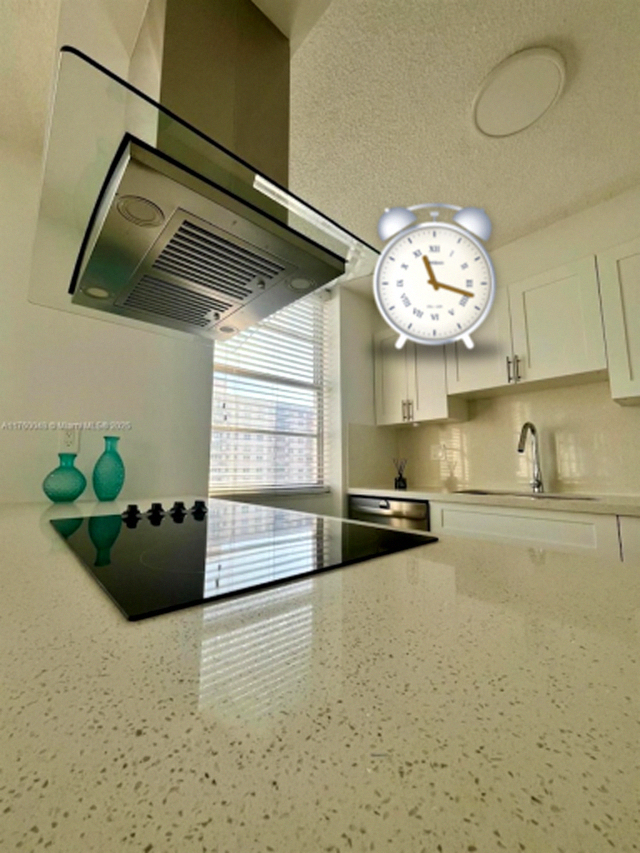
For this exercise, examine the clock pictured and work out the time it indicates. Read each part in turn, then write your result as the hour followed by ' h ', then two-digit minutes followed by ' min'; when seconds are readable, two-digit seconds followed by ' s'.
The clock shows 11 h 18 min
